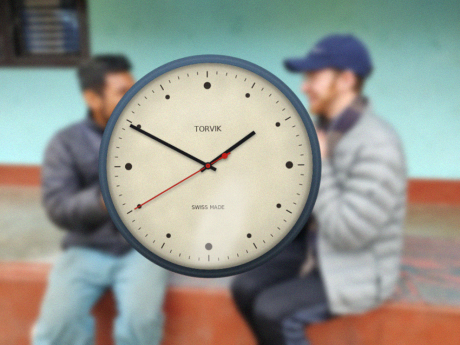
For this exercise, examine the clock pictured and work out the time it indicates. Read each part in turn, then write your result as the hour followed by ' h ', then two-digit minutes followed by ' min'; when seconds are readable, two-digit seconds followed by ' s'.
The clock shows 1 h 49 min 40 s
